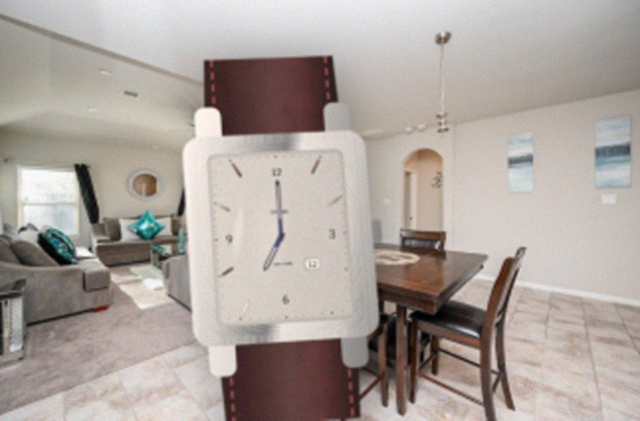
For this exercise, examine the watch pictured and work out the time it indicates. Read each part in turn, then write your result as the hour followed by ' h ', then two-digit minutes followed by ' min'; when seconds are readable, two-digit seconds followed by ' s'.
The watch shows 7 h 00 min
